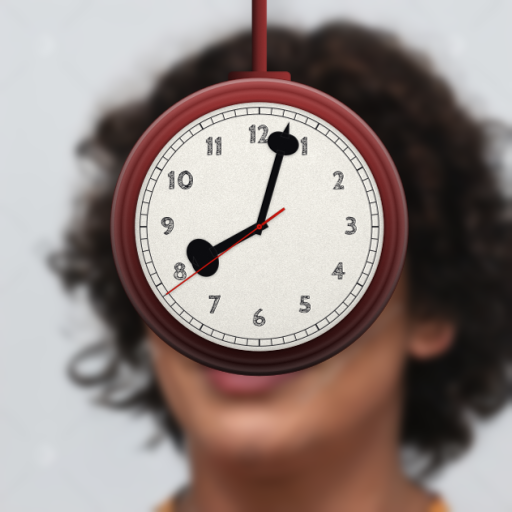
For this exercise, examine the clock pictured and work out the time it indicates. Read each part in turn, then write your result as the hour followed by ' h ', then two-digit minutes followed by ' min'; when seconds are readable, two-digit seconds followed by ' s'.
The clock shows 8 h 02 min 39 s
